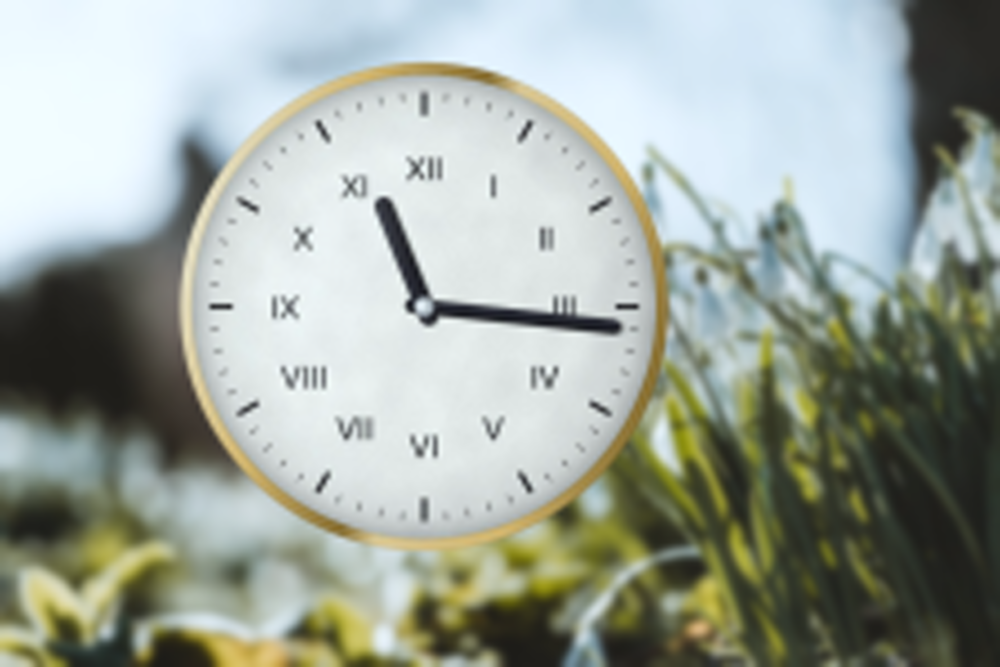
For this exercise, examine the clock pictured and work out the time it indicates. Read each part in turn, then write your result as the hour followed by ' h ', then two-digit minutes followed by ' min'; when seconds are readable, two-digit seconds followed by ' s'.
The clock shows 11 h 16 min
